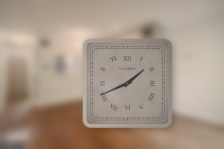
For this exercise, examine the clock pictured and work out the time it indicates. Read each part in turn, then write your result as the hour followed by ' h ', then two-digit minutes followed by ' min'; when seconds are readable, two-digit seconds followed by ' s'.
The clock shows 1 h 41 min
